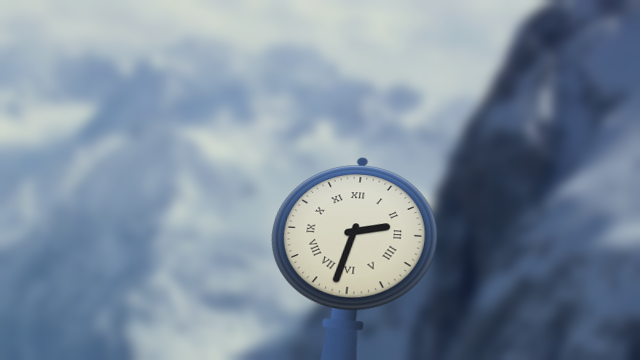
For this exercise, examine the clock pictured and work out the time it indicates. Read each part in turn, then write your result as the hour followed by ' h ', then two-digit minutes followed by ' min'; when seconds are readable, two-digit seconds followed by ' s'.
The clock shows 2 h 32 min
